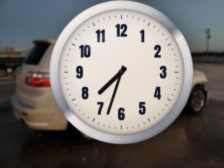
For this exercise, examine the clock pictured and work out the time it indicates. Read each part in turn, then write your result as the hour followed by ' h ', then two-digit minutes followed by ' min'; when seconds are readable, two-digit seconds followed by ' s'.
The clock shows 7 h 33 min
